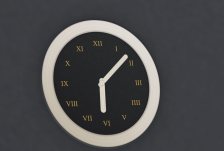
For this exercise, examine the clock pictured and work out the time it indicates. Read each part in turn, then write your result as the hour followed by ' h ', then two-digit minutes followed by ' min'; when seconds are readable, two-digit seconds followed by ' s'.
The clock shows 6 h 08 min
